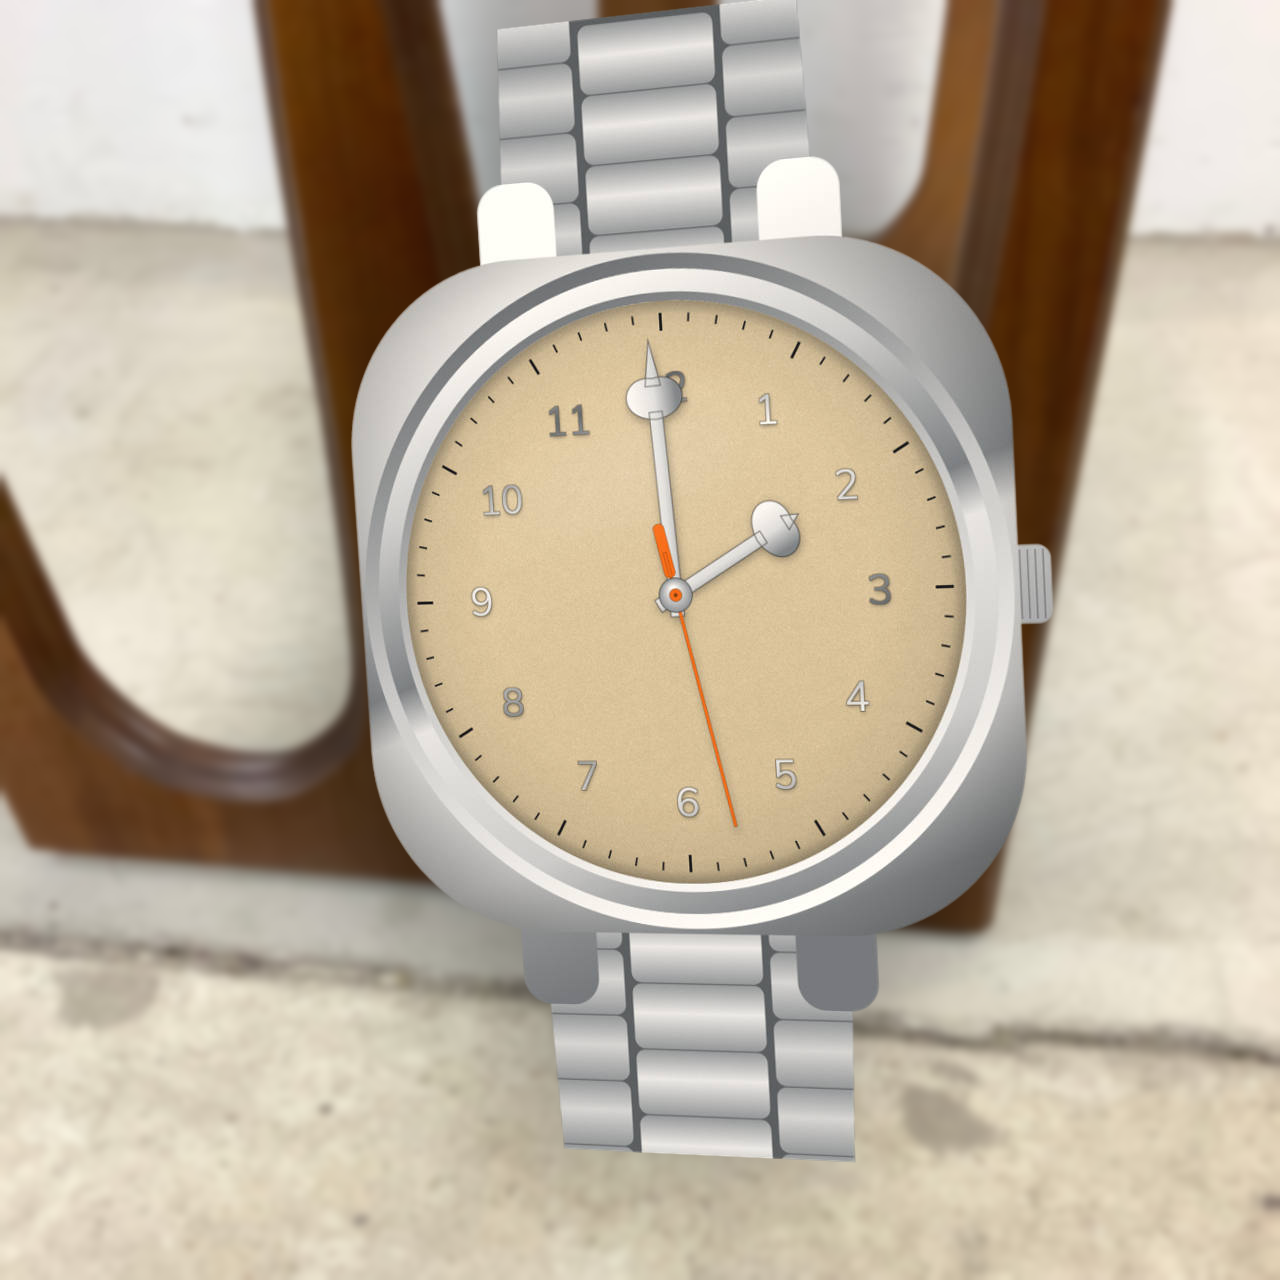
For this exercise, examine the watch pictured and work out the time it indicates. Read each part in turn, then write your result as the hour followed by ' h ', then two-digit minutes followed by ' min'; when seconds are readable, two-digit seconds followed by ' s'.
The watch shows 1 h 59 min 28 s
